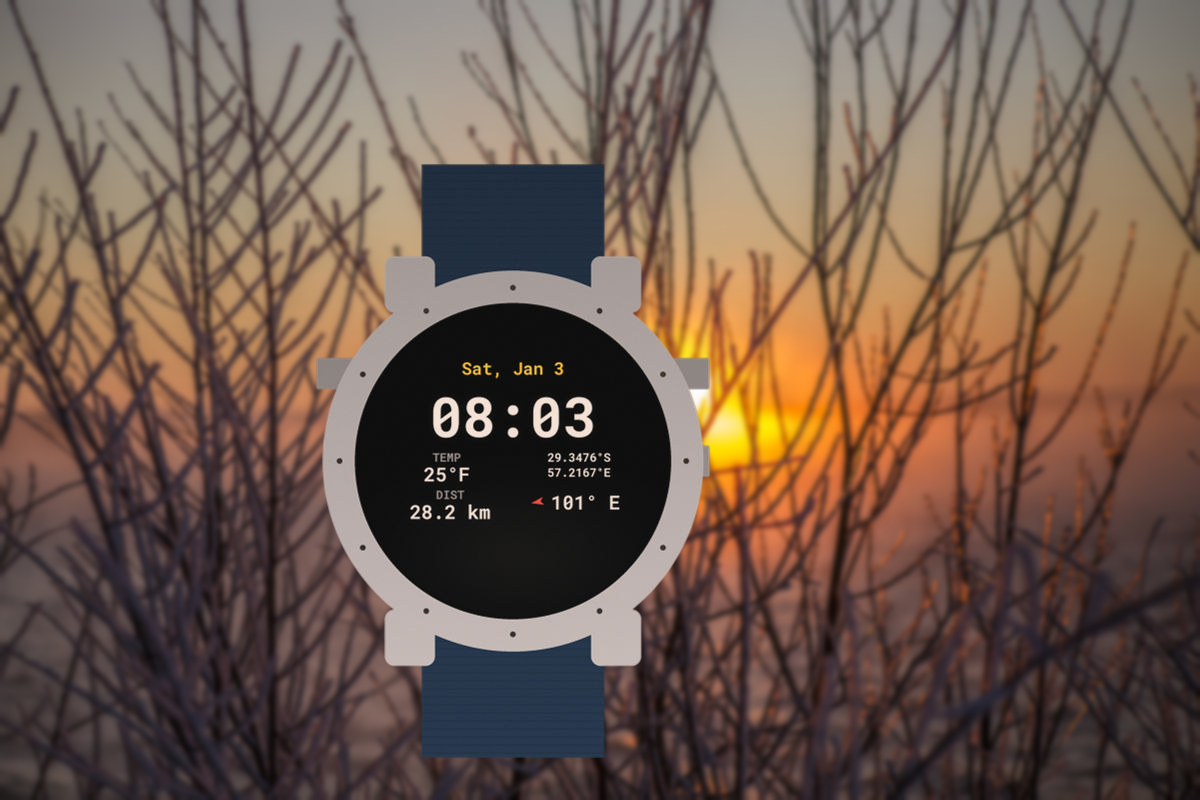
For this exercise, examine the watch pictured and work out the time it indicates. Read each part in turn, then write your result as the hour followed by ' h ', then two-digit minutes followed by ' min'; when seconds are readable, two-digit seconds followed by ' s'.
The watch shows 8 h 03 min
